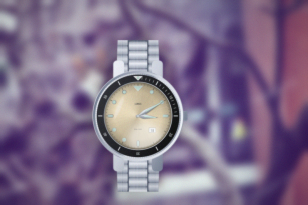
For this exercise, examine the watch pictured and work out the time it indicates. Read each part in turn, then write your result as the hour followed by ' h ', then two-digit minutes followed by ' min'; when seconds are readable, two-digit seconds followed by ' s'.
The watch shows 3 h 10 min
